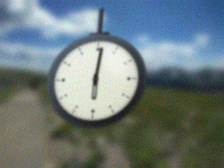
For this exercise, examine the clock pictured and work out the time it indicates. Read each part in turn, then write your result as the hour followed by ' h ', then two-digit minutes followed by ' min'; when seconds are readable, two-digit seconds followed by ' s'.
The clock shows 6 h 01 min
